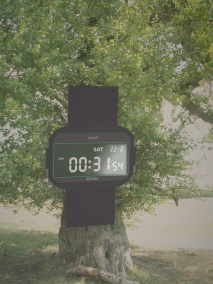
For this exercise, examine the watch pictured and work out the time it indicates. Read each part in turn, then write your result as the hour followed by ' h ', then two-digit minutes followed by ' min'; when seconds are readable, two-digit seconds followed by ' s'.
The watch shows 0 h 31 min 54 s
